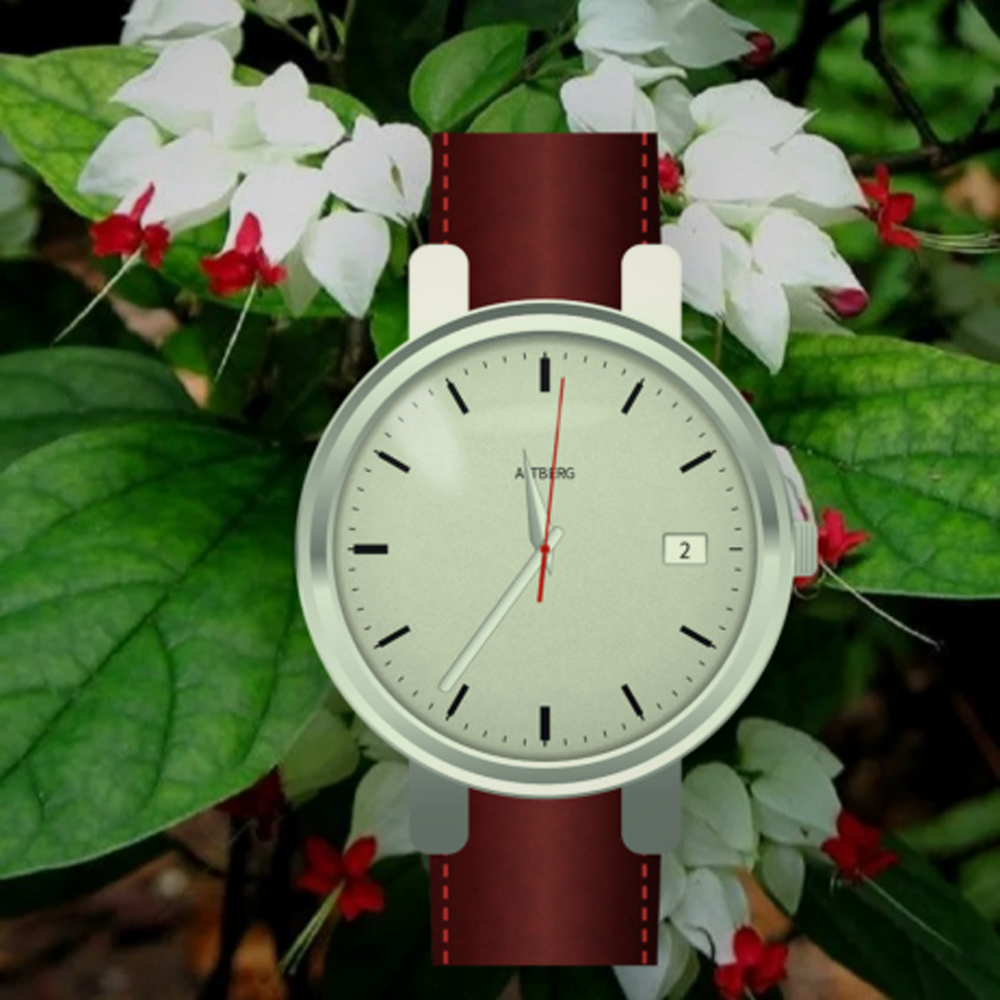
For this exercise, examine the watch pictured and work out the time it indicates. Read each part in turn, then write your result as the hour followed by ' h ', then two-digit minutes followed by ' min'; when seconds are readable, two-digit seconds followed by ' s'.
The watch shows 11 h 36 min 01 s
